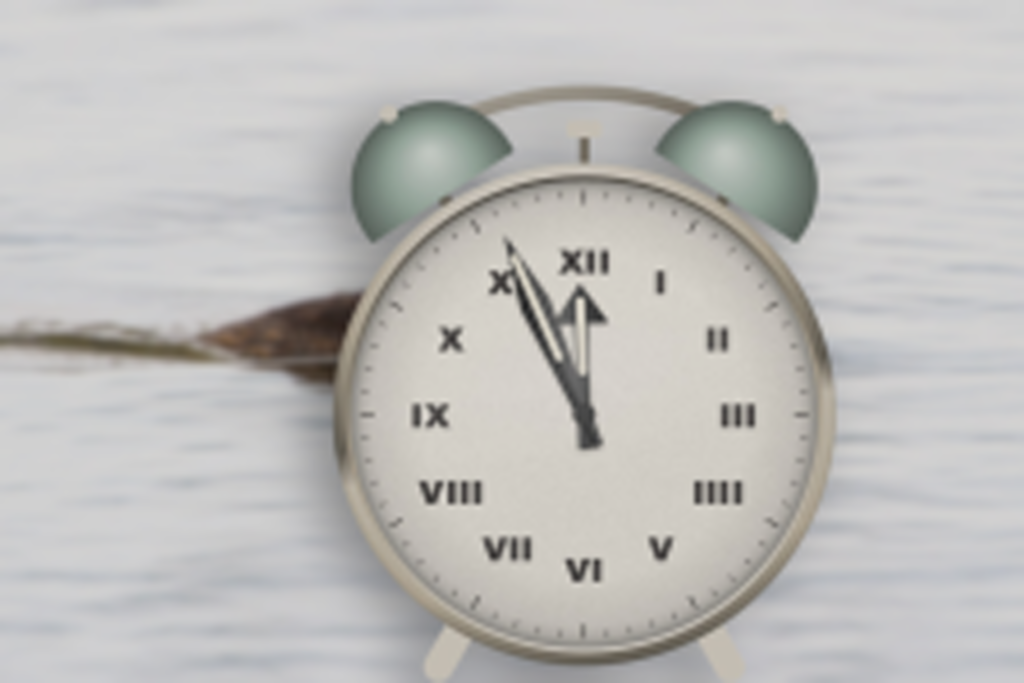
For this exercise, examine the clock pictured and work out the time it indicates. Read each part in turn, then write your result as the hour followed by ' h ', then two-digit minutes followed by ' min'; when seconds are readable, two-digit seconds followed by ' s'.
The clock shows 11 h 56 min
